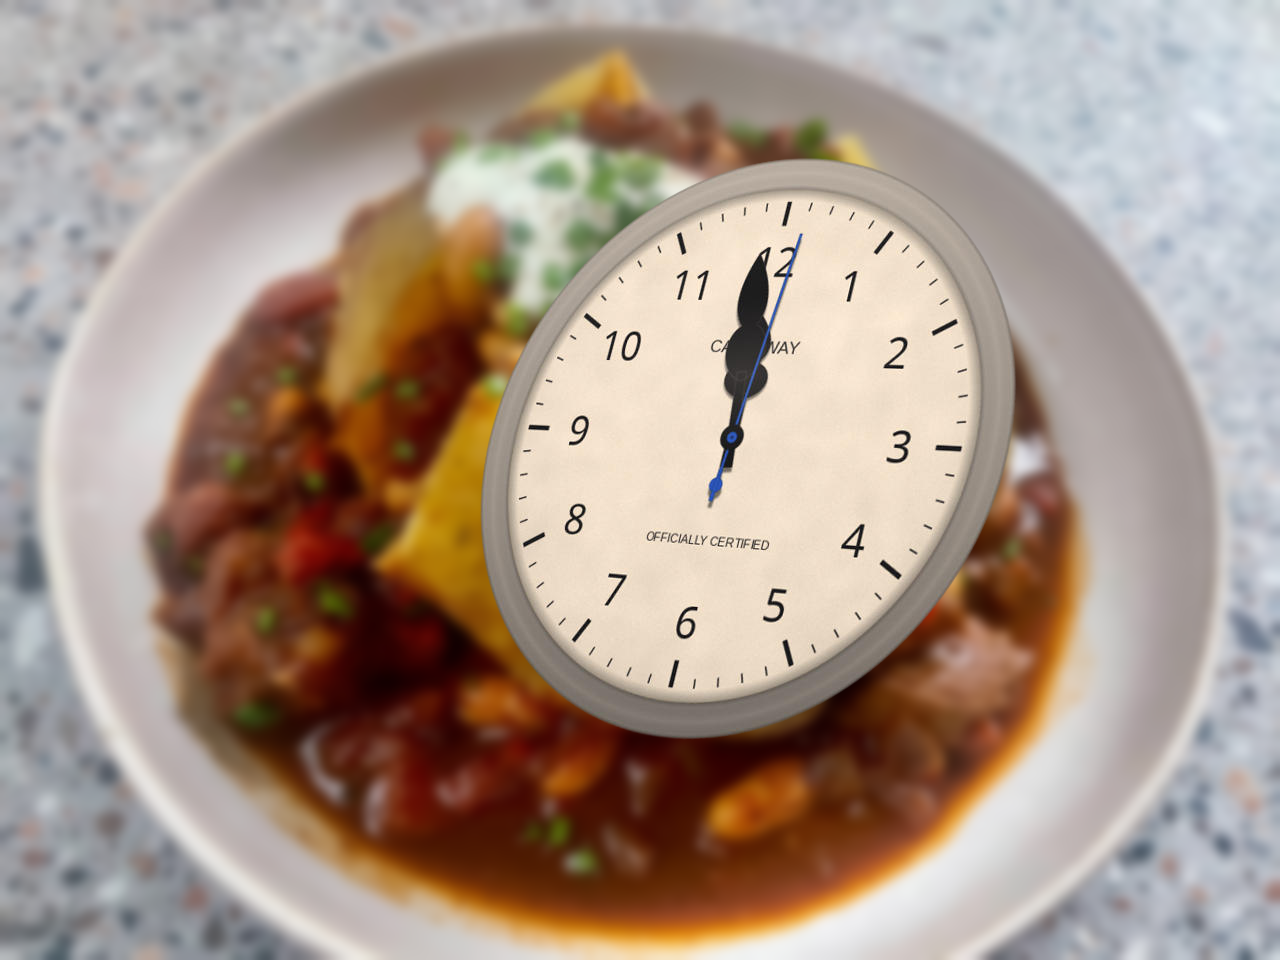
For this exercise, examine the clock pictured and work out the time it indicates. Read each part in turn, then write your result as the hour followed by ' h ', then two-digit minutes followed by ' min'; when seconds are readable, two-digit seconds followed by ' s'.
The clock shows 11 h 59 min 01 s
